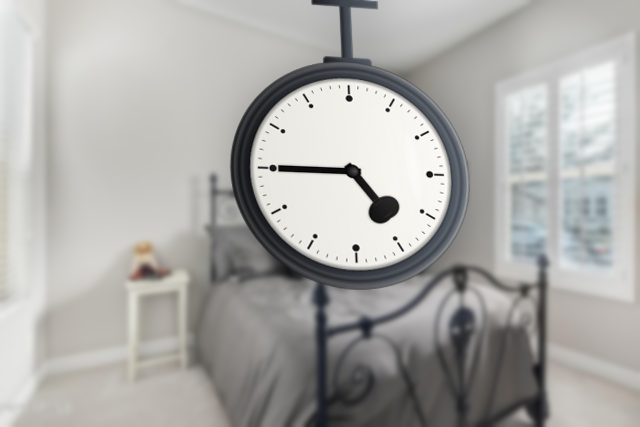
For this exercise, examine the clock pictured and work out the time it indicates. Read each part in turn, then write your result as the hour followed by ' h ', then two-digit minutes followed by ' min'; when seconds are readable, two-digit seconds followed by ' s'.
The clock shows 4 h 45 min
